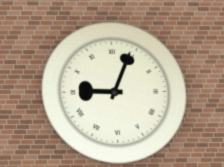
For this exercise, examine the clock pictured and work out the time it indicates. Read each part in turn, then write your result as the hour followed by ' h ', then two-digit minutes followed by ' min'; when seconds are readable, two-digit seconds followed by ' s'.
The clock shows 9 h 04 min
